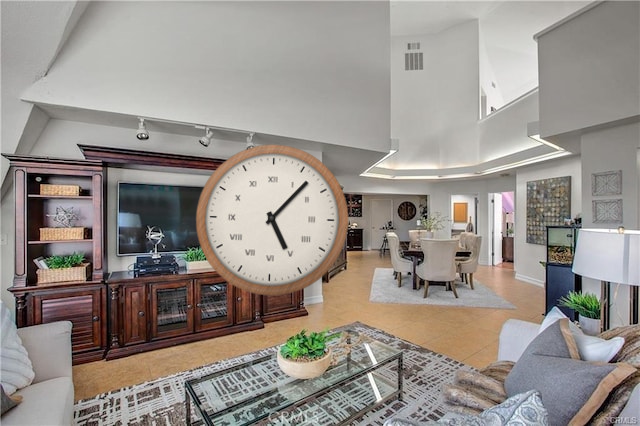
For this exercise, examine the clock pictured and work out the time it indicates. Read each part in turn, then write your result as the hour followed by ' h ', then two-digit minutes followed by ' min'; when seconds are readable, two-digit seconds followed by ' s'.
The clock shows 5 h 07 min
